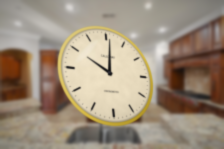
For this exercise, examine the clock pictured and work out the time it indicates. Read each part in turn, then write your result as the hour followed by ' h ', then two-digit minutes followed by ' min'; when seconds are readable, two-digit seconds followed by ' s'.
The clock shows 10 h 01 min
